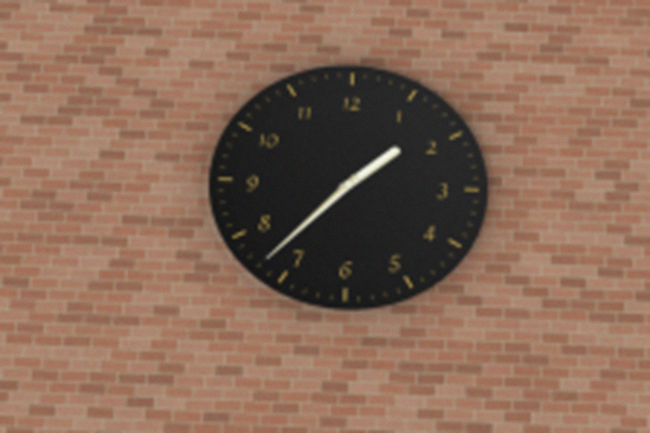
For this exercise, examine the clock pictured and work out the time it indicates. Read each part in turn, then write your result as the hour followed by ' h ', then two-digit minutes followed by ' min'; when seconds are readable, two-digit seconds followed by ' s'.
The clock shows 1 h 37 min
